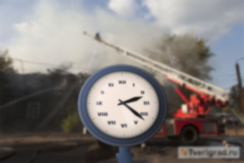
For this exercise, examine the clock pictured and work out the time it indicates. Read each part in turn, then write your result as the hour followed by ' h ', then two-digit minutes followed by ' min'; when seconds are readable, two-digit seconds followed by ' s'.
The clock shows 2 h 22 min
